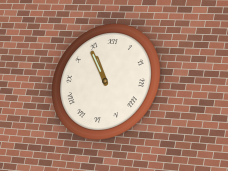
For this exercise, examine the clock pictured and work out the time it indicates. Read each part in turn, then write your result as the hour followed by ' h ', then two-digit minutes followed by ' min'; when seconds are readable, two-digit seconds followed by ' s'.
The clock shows 10 h 54 min
